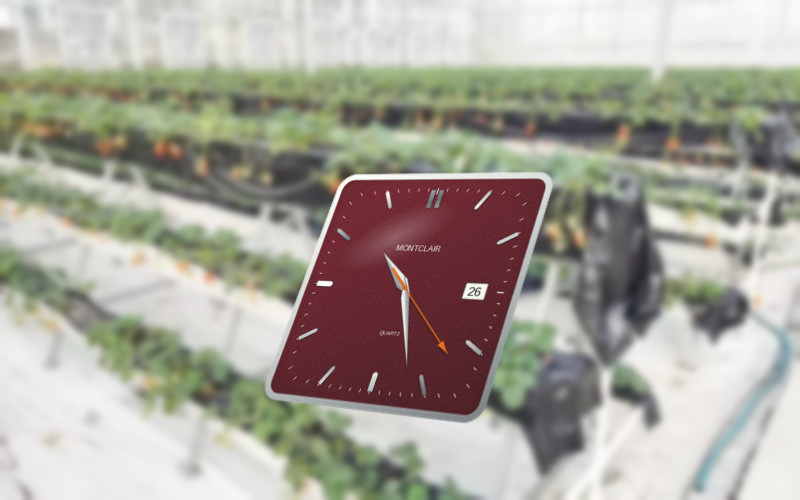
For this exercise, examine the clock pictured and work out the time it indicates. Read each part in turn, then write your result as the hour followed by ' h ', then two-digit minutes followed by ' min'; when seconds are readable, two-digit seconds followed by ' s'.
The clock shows 10 h 26 min 22 s
